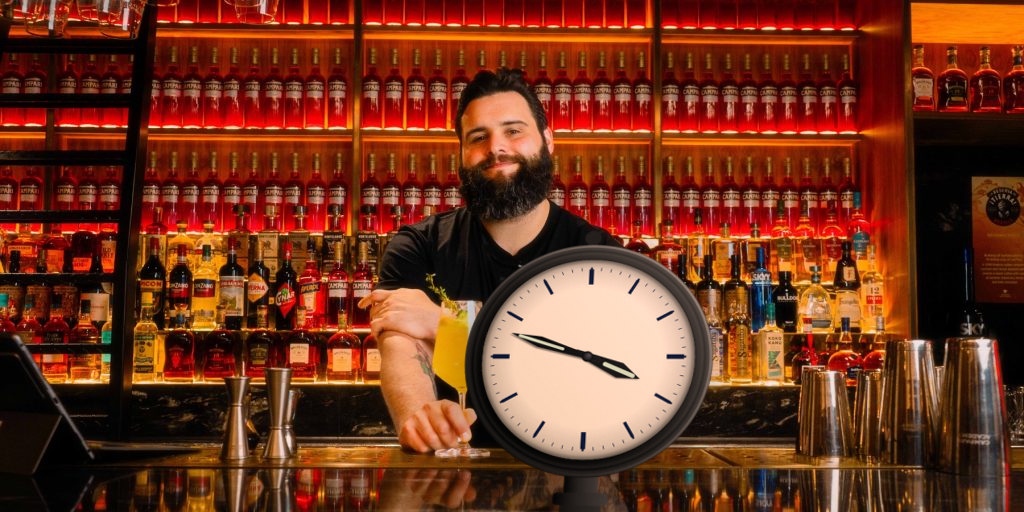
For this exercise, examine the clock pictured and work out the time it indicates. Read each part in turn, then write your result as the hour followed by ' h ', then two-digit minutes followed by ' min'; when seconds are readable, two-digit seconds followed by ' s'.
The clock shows 3 h 48 min
